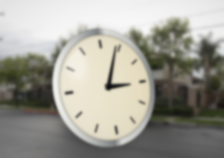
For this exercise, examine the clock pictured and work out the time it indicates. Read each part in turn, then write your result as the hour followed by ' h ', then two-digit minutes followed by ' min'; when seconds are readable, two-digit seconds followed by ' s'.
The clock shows 3 h 04 min
